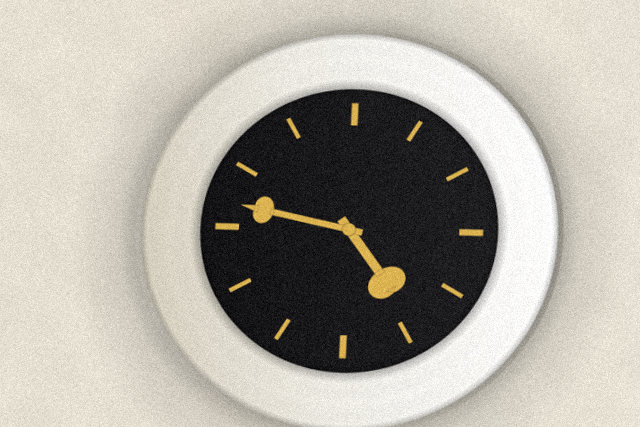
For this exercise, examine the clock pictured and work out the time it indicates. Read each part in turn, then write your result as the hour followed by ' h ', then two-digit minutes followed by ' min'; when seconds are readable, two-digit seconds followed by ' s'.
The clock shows 4 h 47 min
